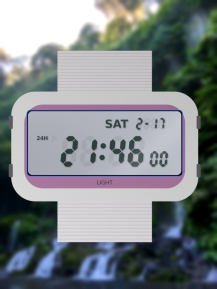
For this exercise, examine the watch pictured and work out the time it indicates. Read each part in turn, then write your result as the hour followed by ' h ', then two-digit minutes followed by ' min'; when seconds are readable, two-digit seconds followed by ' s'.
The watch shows 21 h 46 min 00 s
